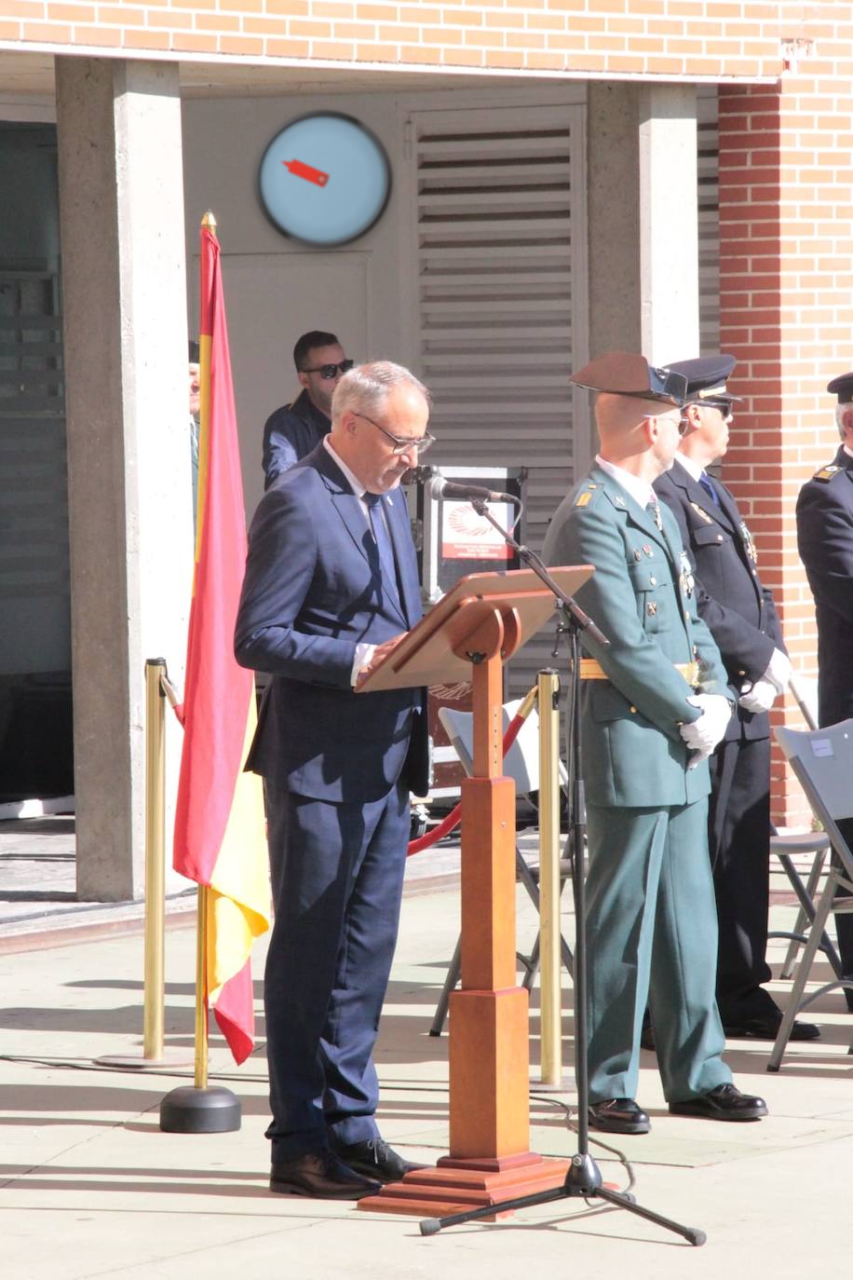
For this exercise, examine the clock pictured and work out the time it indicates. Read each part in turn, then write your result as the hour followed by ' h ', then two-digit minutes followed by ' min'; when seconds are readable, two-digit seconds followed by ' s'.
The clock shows 9 h 49 min
